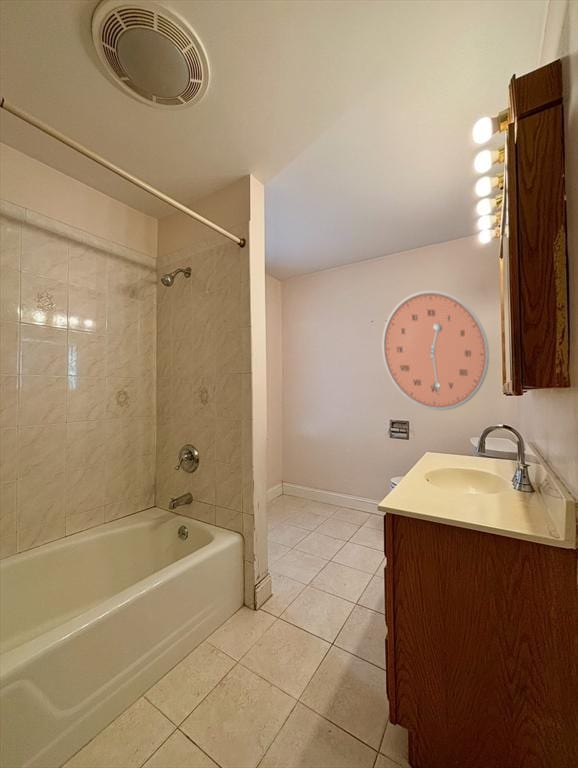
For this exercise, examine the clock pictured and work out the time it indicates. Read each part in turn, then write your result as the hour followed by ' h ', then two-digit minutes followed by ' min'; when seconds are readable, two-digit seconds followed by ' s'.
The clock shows 12 h 29 min
